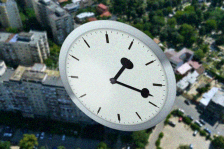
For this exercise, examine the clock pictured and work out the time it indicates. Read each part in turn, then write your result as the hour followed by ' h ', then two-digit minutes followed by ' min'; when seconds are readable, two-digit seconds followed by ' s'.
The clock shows 1 h 18 min
